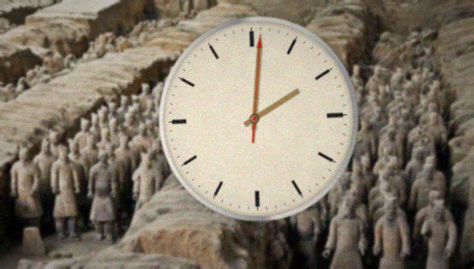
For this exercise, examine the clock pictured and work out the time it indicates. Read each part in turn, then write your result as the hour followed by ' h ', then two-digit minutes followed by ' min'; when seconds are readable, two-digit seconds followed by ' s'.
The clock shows 2 h 01 min 01 s
